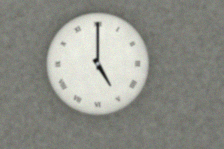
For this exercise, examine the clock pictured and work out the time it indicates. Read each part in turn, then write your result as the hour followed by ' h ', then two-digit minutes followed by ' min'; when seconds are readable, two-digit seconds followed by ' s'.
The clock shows 5 h 00 min
